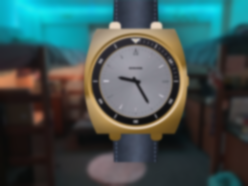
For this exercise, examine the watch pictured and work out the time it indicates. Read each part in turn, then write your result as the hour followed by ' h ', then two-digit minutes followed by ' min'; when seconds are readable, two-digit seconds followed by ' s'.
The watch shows 9 h 25 min
